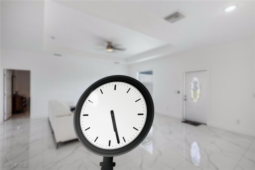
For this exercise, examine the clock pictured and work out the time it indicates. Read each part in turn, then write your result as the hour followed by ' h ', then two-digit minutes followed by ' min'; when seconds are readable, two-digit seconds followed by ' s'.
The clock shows 5 h 27 min
